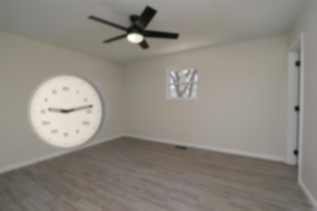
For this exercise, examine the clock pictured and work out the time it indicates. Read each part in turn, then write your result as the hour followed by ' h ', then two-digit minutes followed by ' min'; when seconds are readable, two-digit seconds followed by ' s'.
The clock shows 9 h 13 min
